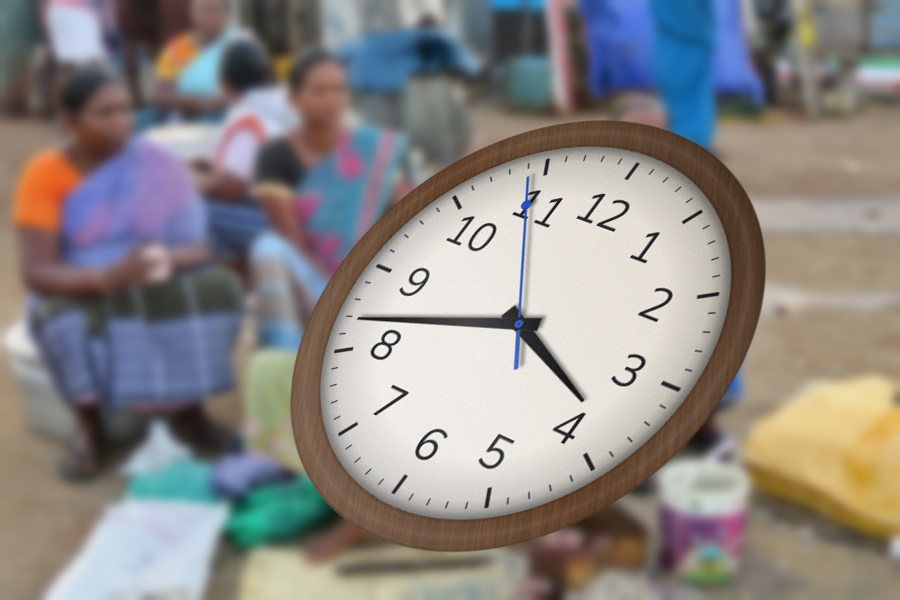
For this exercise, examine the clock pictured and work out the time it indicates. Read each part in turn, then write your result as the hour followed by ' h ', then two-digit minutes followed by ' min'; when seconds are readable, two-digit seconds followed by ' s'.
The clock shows 3 h 41 min 54 s
